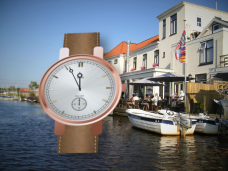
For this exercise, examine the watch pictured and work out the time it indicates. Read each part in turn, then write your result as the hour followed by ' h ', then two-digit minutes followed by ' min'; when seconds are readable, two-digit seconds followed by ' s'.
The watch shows 11 h 56 min
